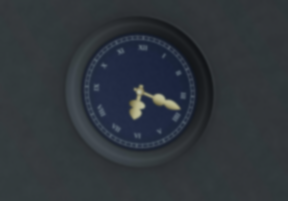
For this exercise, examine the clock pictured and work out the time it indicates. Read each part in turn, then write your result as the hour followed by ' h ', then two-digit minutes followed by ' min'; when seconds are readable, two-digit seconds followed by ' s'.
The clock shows 6 h 18 min
